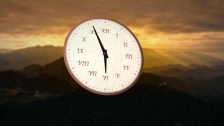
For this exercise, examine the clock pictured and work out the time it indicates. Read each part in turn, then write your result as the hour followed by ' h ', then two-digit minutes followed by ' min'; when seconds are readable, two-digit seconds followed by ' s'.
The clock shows 5 h 56 min
